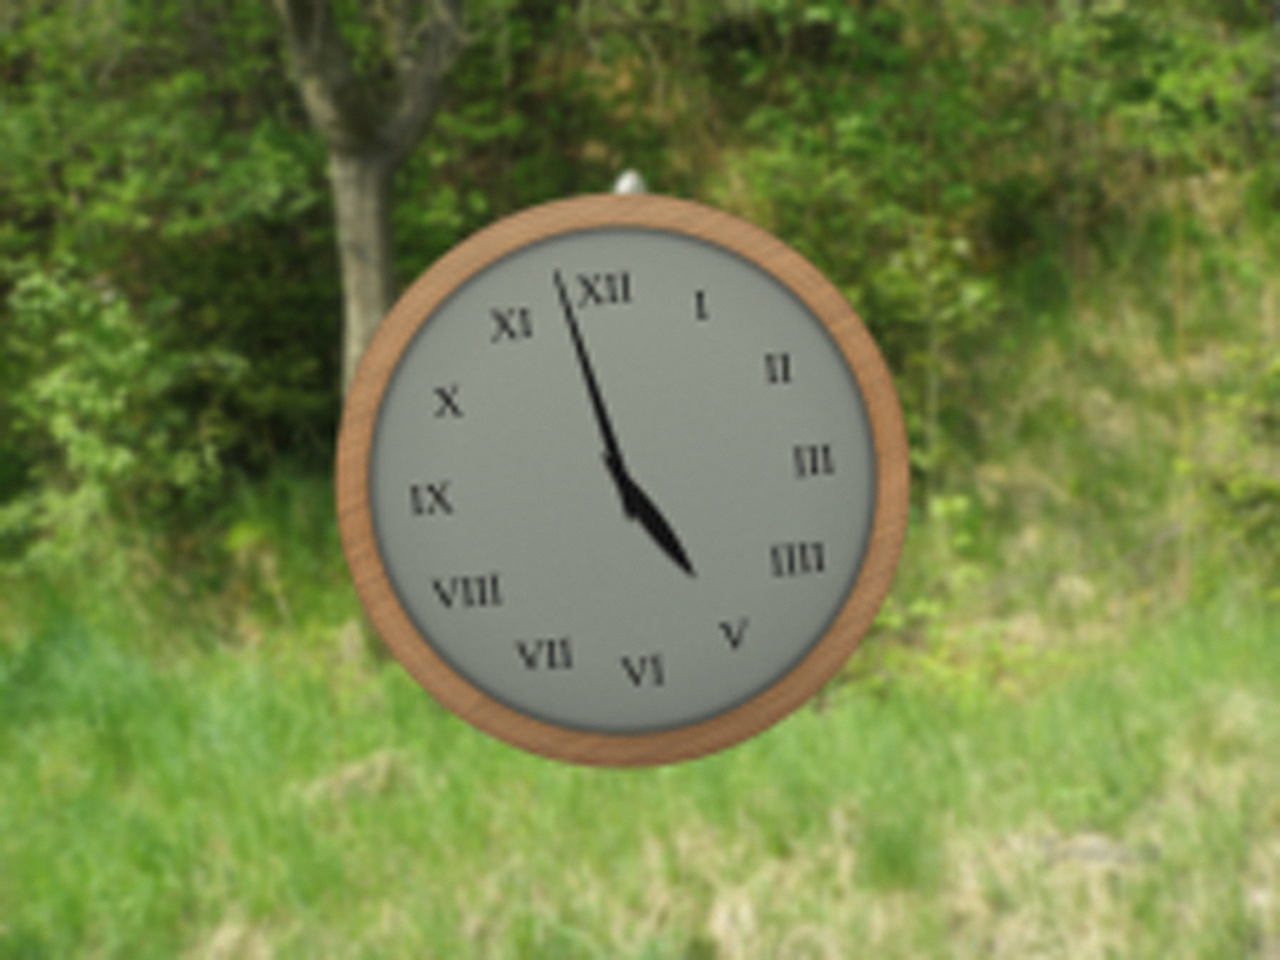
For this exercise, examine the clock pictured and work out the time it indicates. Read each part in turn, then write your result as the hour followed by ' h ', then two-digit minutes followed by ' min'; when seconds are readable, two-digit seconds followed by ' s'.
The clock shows 4 h 58 min
